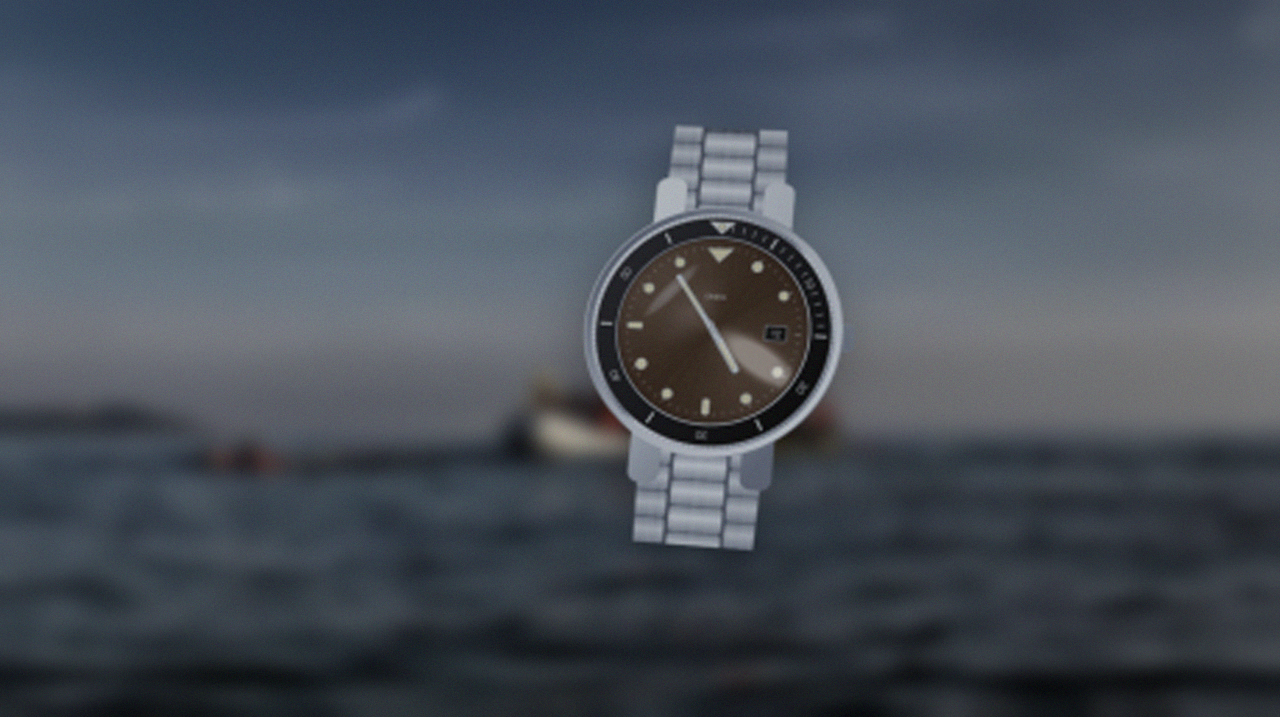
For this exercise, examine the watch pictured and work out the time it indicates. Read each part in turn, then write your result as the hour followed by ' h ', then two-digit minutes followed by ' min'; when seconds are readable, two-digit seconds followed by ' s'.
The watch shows 4 h 54 min
